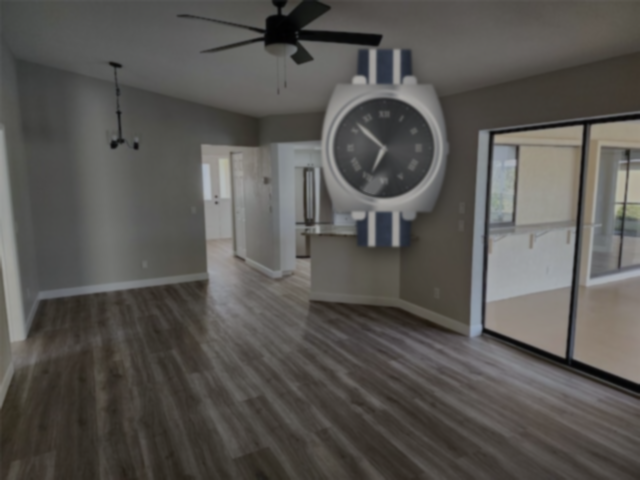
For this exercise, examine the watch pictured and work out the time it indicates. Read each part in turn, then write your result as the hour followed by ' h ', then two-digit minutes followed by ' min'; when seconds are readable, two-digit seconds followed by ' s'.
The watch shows 6 h 52 min
